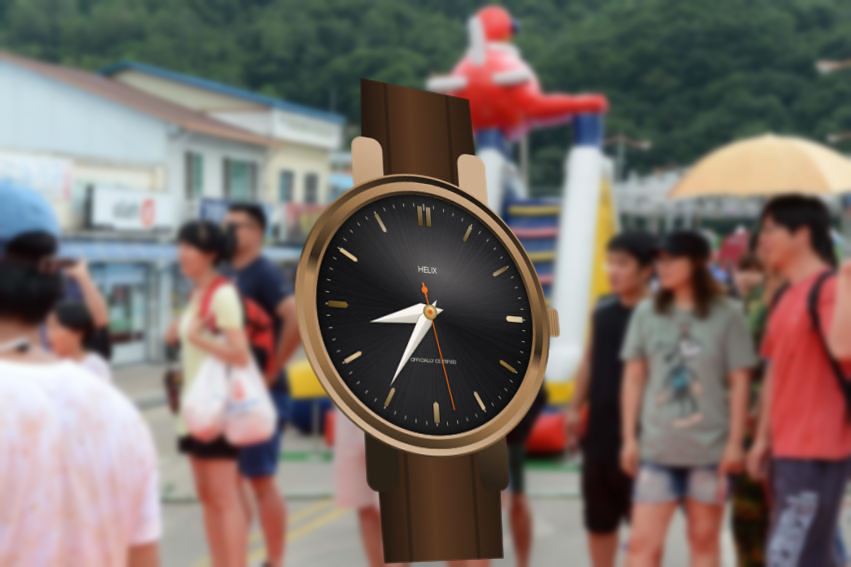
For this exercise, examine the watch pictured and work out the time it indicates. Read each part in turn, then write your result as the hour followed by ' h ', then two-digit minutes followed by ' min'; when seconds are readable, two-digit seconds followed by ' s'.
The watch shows 8 h 35 min 28 s
